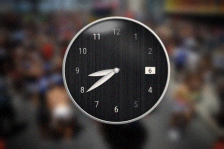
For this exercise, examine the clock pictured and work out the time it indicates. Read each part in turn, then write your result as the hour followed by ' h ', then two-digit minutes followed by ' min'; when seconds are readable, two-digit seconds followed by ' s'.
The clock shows 8 h 39 min
